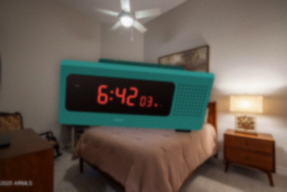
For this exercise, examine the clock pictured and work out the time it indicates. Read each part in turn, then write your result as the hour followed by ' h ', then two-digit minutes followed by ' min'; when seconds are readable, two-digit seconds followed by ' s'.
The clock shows 6 h 42 min
